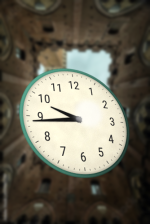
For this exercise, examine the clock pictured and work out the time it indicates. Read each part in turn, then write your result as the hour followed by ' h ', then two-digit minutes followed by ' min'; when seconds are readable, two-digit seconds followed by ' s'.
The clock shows 9 h 44 min
